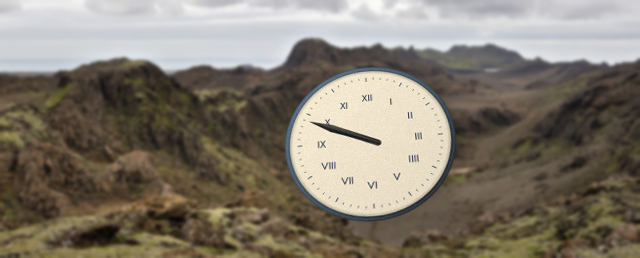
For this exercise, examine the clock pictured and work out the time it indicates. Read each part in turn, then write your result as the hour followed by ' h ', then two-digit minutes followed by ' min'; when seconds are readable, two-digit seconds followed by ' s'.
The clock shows 9 h 49 min
